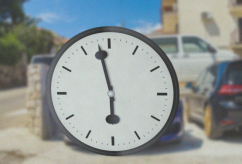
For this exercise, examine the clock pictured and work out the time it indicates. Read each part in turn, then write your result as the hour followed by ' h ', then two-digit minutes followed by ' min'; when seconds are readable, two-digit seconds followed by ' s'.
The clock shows 5 h 58 min
